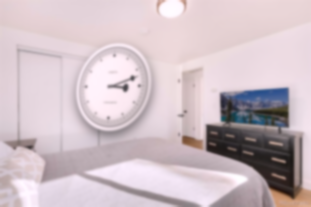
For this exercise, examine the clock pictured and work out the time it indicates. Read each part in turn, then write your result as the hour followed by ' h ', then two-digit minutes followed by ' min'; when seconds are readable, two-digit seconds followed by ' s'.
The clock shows 3 h 12 min
